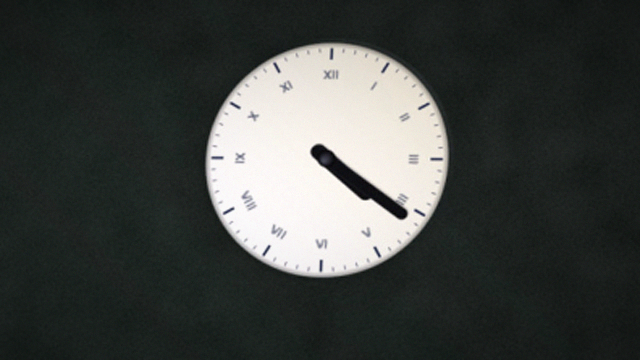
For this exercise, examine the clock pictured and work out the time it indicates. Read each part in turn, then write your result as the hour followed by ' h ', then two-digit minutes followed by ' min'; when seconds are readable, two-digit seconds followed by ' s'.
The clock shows 4 h 21 min
